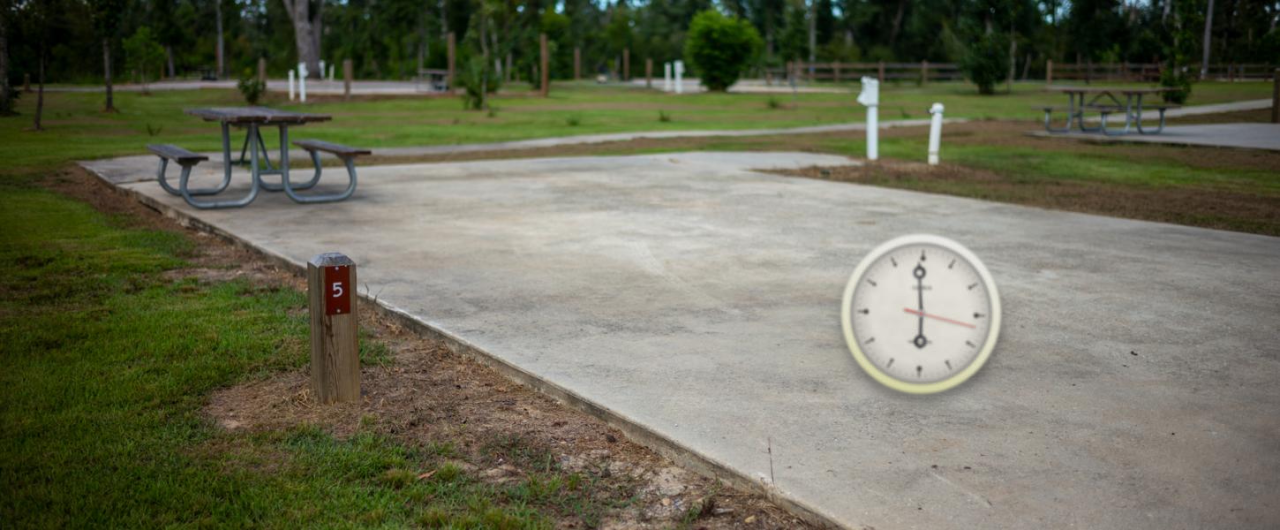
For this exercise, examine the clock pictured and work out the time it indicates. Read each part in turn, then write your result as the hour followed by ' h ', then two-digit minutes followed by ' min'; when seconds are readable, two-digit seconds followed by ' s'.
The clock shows 5 h 59 min 17 s
